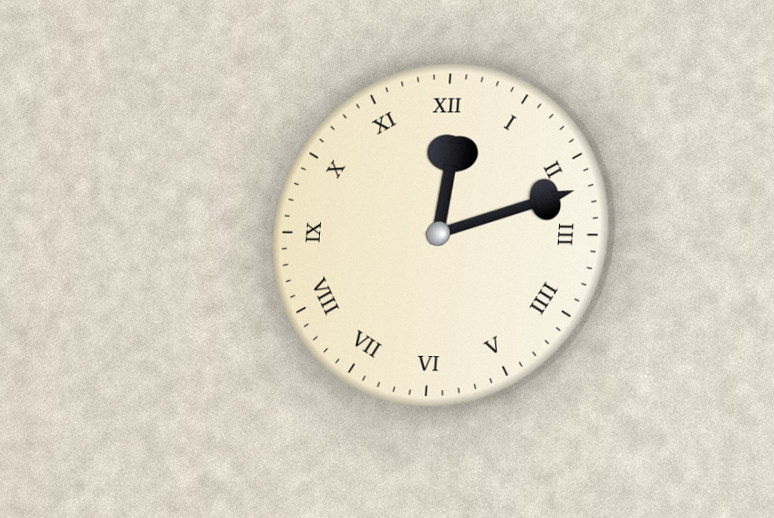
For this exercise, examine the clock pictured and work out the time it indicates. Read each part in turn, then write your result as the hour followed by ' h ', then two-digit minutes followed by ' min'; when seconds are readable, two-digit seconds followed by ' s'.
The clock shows 12 h 12 min
